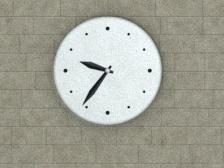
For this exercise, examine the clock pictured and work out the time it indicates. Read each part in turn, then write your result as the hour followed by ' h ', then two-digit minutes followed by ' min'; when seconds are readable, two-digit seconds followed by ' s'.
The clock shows 9 h 36 min
